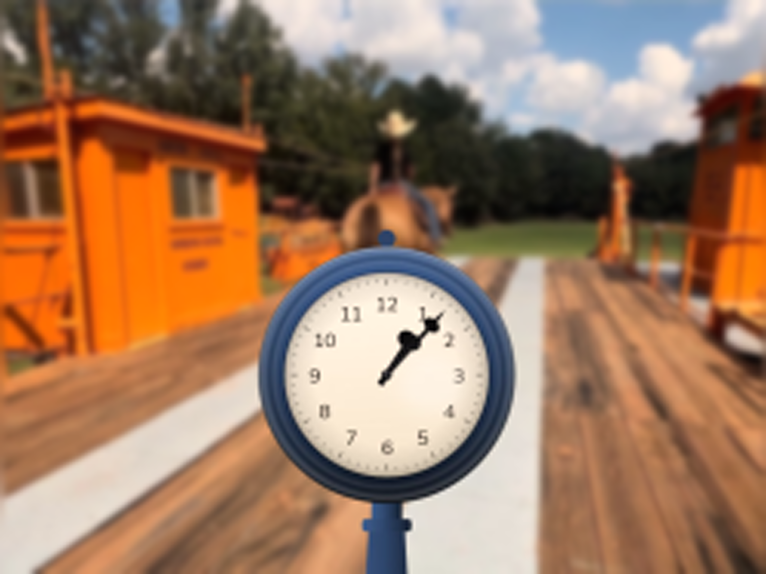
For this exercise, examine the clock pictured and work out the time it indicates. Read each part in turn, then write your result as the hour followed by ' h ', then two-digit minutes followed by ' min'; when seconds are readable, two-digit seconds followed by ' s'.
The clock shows 1 h 07 min
